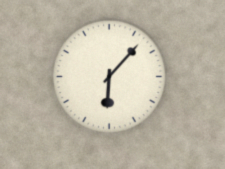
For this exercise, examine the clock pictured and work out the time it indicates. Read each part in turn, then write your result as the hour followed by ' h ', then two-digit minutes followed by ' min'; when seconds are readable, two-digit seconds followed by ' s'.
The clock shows 6 h 07 min
